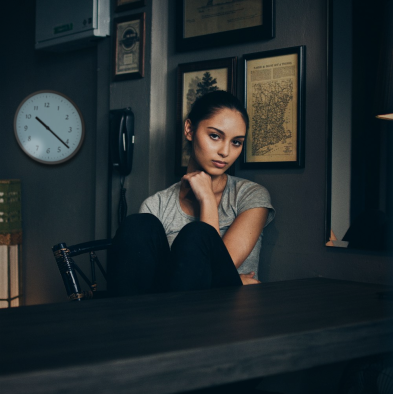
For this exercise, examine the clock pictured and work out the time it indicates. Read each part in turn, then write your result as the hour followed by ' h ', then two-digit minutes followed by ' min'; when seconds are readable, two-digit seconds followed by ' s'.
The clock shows 10 h 22 min
